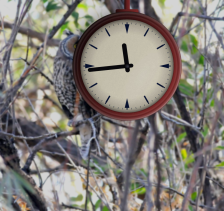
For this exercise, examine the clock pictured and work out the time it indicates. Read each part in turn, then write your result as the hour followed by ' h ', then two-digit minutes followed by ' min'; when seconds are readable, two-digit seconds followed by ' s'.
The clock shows 11 h 44 min
